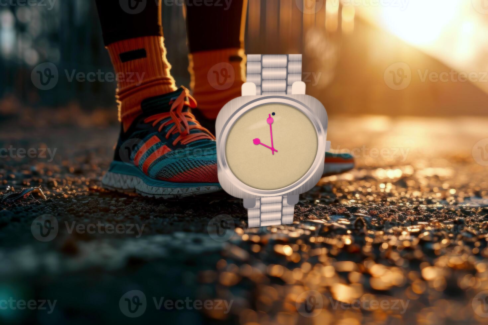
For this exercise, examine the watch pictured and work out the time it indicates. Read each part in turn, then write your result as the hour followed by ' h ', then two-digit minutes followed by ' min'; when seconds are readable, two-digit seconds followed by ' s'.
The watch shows 9 h 59 min
